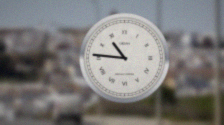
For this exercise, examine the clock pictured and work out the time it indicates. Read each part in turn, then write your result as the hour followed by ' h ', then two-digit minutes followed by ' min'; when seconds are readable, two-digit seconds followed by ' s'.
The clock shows 10 h 46 min
